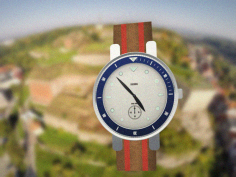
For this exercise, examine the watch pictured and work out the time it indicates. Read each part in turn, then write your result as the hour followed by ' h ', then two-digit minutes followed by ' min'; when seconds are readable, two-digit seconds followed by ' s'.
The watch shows 4 h 53 min
